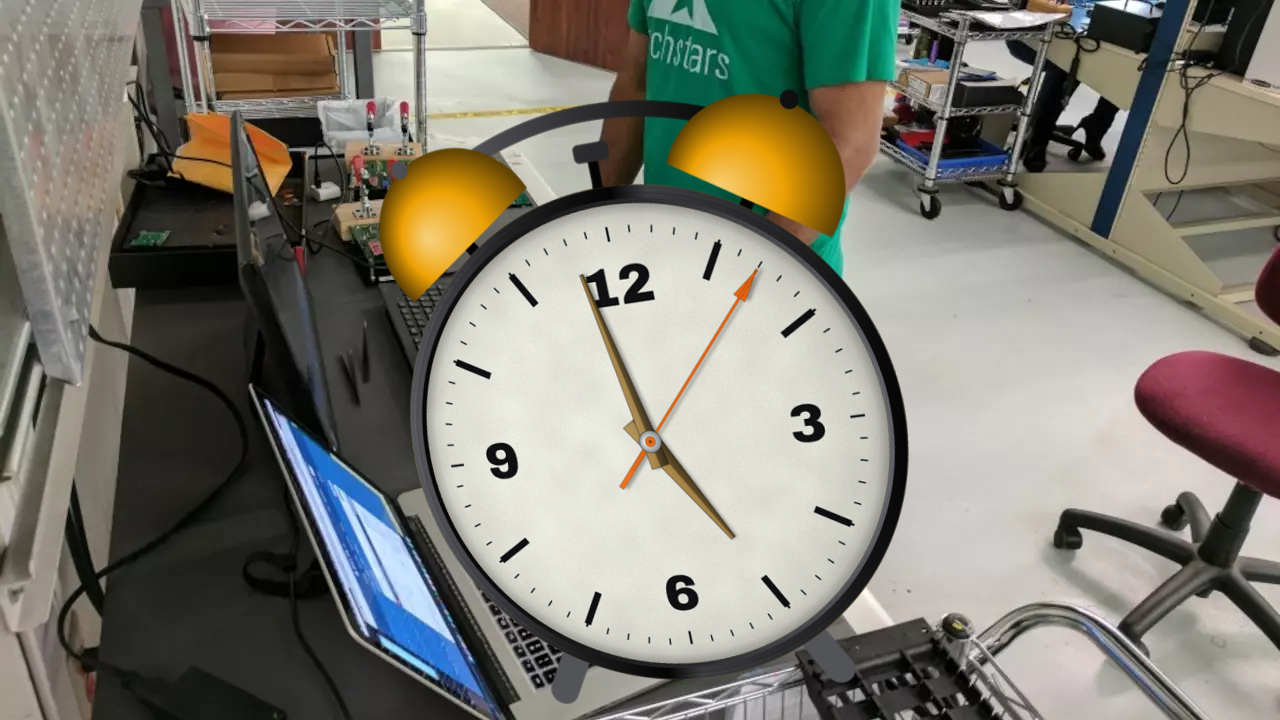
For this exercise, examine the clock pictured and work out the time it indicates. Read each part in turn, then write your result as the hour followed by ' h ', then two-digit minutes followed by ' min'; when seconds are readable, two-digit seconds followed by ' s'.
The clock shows 4 h 58 min 07 s
